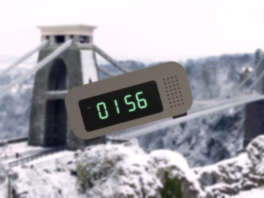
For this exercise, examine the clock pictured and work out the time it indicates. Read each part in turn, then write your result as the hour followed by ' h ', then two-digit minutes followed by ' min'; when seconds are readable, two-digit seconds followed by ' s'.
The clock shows 1 h 56 min
